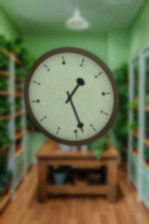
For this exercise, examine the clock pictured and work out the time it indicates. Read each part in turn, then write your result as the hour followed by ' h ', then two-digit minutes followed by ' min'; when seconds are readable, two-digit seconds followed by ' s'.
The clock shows 1 h 28 min
